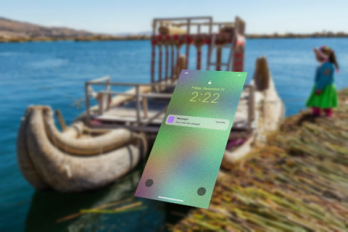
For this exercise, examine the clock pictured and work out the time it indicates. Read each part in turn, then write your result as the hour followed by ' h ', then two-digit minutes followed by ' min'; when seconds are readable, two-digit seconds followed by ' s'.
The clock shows 2 h 22 min
